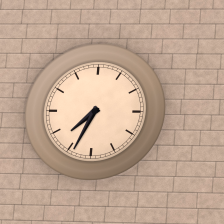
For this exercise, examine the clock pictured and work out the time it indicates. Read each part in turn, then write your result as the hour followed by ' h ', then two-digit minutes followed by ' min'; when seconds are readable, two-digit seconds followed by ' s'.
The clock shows 7 h 34 min
